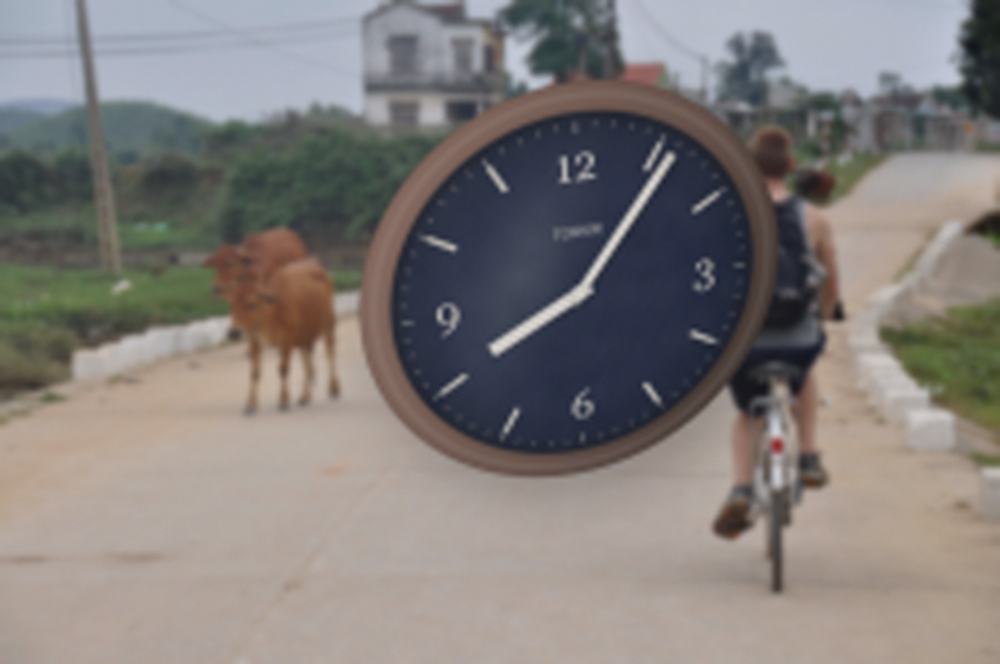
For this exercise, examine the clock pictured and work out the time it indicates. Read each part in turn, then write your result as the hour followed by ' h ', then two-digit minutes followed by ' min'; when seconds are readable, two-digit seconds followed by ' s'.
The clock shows 8 h 06 min
